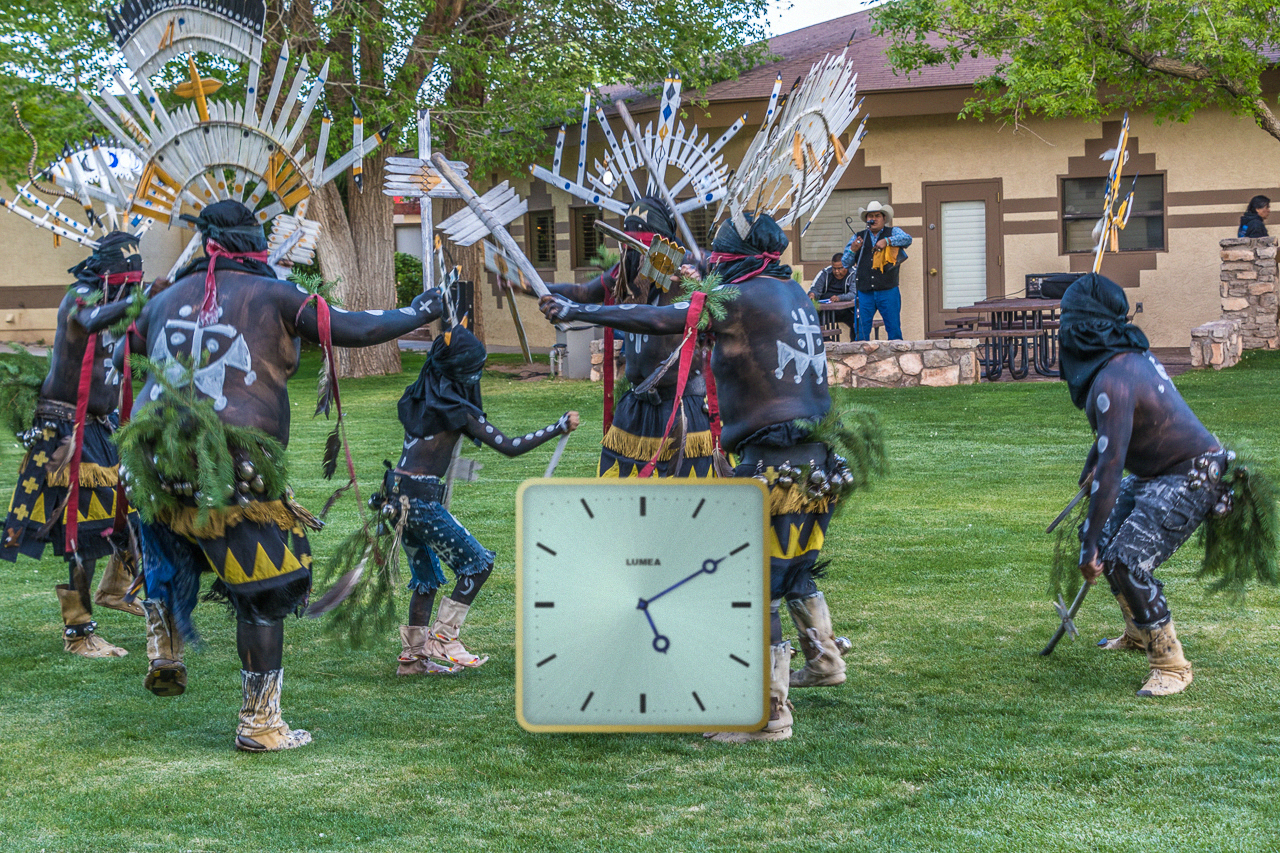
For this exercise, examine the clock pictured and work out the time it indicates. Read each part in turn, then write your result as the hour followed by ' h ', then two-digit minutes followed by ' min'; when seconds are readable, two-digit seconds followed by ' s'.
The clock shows 5 h 10 min
